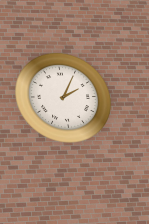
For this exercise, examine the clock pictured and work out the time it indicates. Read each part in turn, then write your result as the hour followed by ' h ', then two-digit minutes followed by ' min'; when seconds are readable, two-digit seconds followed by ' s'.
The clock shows 2 h 05 min
